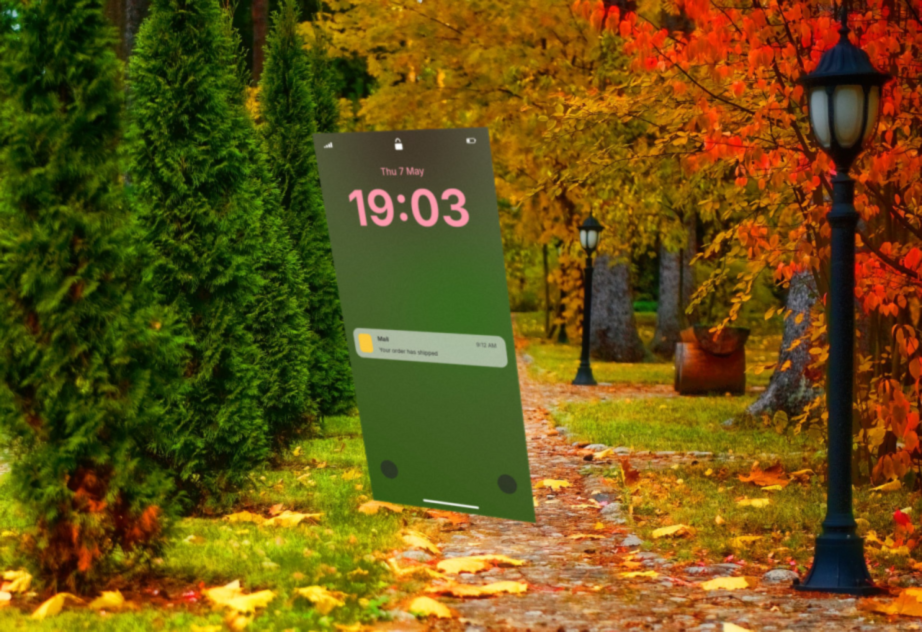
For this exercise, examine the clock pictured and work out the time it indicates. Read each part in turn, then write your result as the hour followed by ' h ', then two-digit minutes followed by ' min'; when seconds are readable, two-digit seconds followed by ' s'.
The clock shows 19 h 03 min
